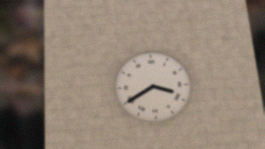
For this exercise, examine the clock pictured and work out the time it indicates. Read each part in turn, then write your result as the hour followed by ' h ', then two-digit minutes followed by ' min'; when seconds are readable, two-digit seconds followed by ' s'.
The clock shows 3 h 40 min
